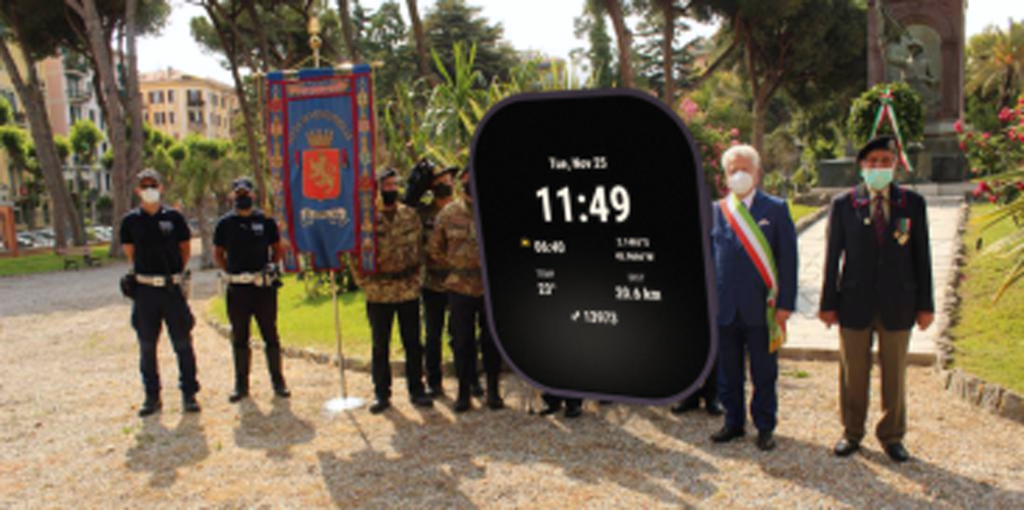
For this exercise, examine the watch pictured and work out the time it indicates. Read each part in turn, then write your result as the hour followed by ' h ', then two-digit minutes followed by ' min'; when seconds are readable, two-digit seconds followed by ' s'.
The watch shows 11 h 49 min
